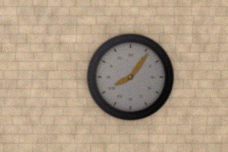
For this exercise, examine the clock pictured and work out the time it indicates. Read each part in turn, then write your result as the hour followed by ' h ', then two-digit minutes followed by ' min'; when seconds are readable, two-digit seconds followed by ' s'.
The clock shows 8 h 06 min
